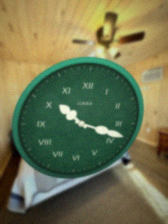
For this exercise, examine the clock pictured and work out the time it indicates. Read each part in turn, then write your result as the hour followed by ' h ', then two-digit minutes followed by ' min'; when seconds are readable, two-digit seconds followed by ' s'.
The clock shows 10 h 18 min
